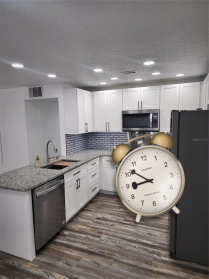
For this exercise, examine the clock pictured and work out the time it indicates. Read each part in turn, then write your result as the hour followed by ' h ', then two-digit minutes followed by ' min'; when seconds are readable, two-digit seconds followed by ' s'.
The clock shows 8 h 52 min
